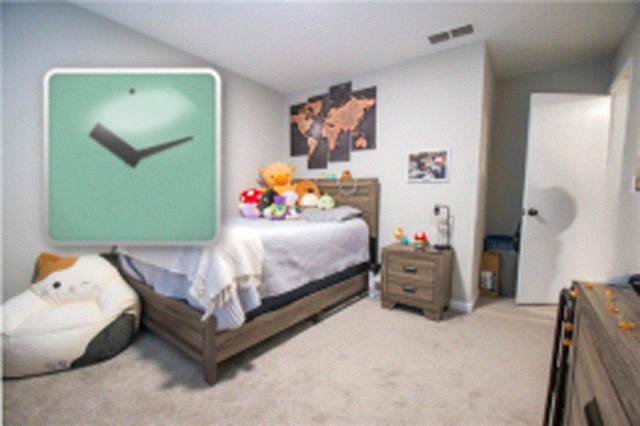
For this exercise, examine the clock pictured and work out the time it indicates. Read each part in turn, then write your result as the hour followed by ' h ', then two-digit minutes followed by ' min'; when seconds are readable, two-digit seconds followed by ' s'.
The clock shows 10 h 12 min
